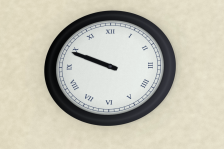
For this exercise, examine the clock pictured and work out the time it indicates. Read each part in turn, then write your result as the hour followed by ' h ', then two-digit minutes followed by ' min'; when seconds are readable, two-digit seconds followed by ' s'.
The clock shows 9 h 49 min
